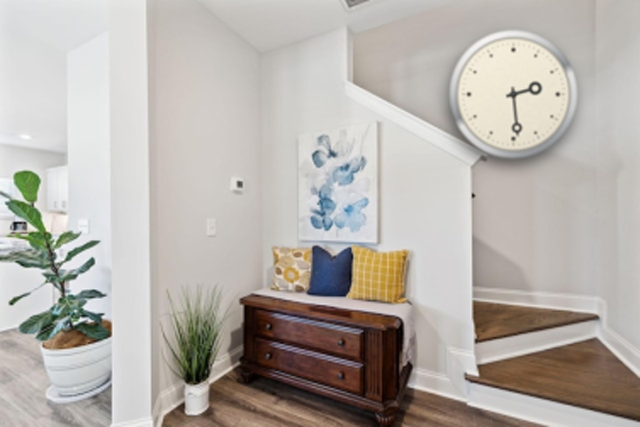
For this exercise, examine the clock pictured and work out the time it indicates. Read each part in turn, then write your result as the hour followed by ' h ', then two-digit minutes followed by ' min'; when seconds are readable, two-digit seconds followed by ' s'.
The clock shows 2 h 29 min
